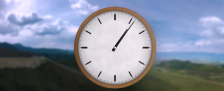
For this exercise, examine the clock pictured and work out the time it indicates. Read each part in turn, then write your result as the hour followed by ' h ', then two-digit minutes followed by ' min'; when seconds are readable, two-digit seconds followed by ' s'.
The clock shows 1 h 06 min
